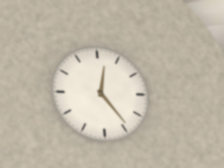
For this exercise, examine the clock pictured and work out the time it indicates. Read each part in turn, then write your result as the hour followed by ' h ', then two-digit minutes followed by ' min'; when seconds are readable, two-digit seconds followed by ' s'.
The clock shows 12 h 24 min
